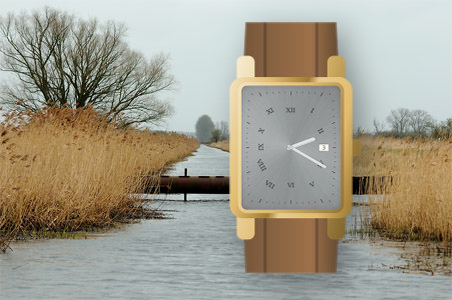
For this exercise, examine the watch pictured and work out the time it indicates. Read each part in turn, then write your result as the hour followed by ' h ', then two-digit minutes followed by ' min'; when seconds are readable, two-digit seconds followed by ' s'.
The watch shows 2 h 20 min
